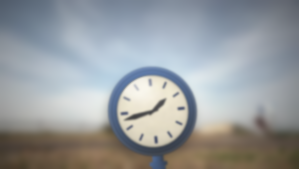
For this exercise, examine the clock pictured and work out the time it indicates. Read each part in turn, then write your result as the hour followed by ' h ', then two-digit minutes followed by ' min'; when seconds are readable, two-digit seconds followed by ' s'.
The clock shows 1 h 43 min
